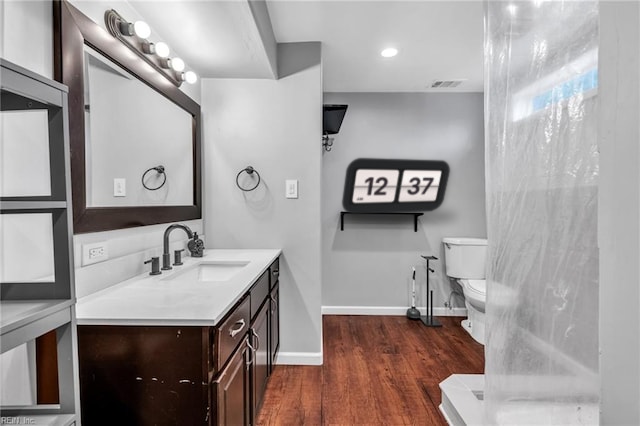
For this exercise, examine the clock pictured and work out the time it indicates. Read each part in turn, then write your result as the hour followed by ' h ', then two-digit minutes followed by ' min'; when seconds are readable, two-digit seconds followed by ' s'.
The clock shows 12 h 37 min
